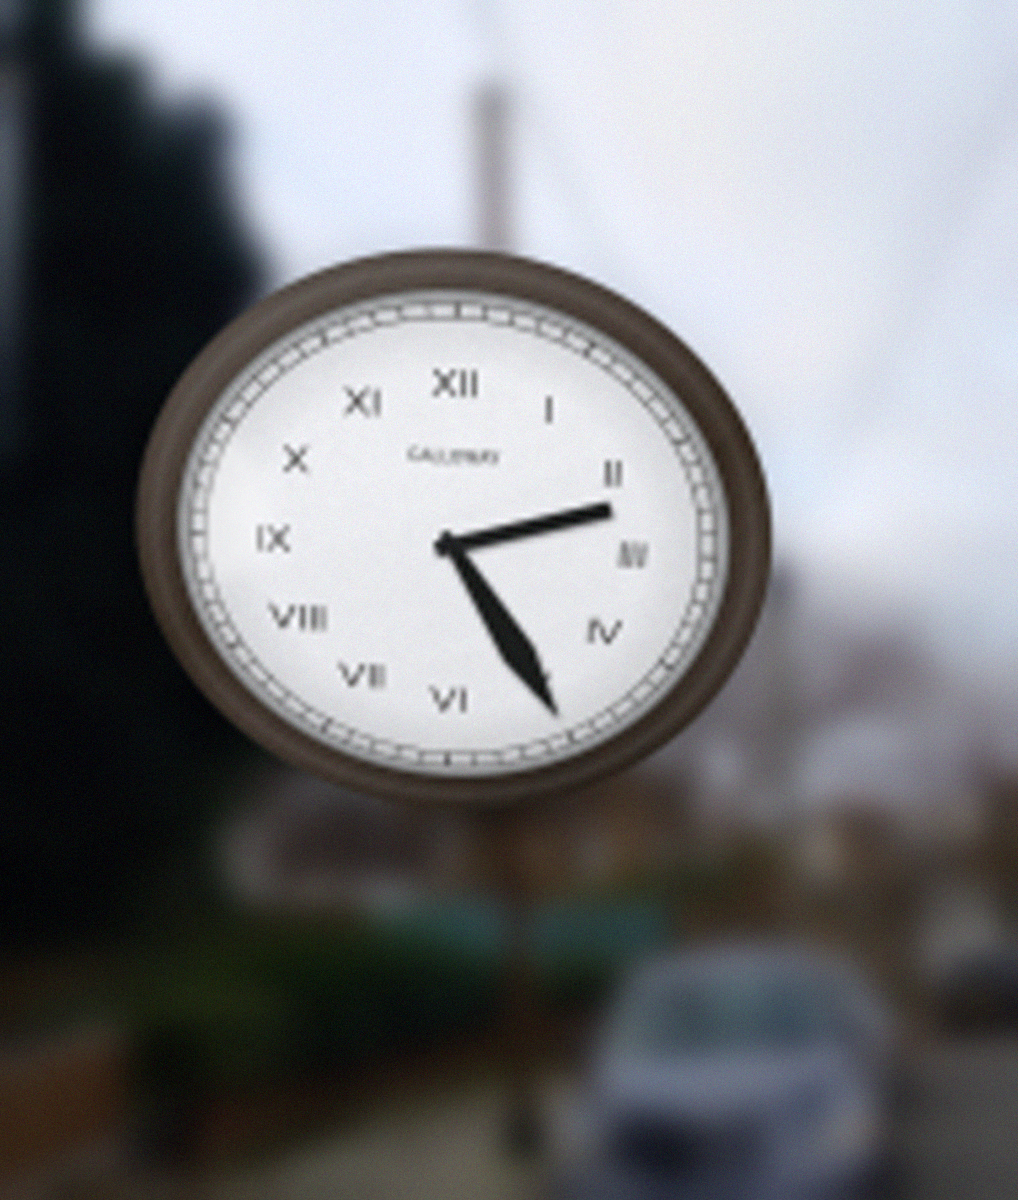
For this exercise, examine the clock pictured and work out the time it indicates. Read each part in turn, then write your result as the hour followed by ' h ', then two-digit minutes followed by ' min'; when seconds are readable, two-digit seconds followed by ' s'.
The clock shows 2 h 25 min
